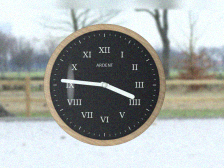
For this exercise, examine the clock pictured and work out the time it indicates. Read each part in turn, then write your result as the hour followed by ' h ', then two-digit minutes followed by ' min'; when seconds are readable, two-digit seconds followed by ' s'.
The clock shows 3 h 46 min
